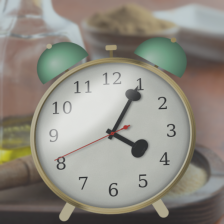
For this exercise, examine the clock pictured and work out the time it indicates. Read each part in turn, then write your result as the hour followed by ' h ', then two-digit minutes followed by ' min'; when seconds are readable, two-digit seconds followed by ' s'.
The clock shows 4 h 04 min 41 s
